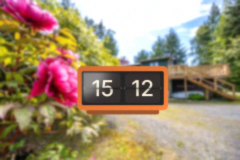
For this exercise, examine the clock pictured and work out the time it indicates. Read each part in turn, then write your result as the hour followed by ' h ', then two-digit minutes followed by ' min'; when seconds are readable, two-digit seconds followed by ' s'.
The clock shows 15 h 12 min
